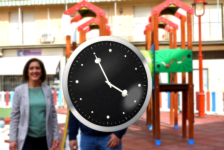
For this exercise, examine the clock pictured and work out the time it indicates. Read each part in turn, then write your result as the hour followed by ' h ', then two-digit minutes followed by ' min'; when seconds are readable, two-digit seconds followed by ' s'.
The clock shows 3 h 55 min
